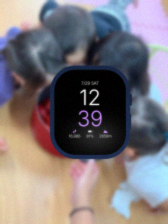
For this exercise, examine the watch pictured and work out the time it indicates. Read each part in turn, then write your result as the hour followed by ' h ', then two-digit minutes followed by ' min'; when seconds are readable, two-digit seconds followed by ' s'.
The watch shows 12 h 39 min
